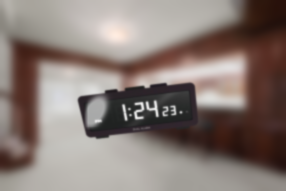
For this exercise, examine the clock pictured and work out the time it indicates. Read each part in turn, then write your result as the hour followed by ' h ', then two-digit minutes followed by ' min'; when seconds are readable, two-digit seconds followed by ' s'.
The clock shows 1 h 24 min
